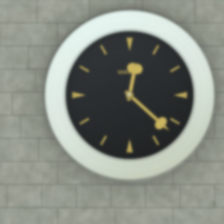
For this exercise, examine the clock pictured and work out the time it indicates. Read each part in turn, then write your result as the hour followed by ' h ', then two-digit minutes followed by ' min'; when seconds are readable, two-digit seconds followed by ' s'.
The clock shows 12 h 22 min
